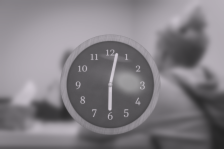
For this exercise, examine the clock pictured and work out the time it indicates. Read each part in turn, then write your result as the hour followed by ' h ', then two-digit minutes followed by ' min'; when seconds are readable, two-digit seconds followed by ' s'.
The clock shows 6 h 02 min
